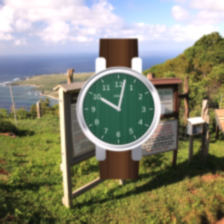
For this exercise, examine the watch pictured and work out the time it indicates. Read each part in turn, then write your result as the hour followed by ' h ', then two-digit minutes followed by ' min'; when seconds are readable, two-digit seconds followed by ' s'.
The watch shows 10 h 02 min
